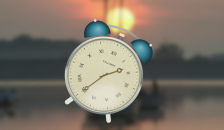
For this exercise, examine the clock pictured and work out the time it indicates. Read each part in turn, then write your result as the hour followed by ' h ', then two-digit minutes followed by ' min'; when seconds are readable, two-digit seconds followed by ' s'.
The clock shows 1 h 35 min
